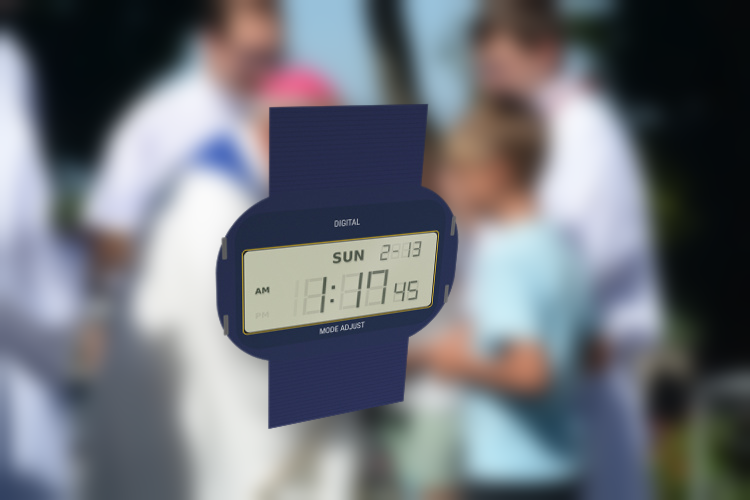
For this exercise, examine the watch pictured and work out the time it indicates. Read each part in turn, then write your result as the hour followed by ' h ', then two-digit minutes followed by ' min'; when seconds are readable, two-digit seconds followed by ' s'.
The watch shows 1 h 17 min 45 s
